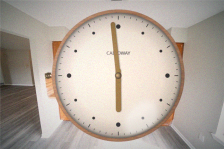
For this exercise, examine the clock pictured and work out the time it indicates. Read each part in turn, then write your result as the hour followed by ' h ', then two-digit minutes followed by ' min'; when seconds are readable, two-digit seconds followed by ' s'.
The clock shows 5 h 59 min
